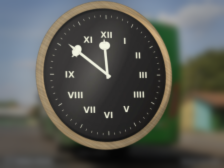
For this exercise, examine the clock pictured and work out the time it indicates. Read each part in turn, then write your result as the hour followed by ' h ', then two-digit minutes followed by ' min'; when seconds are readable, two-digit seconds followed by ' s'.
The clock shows 11 h 51 min
